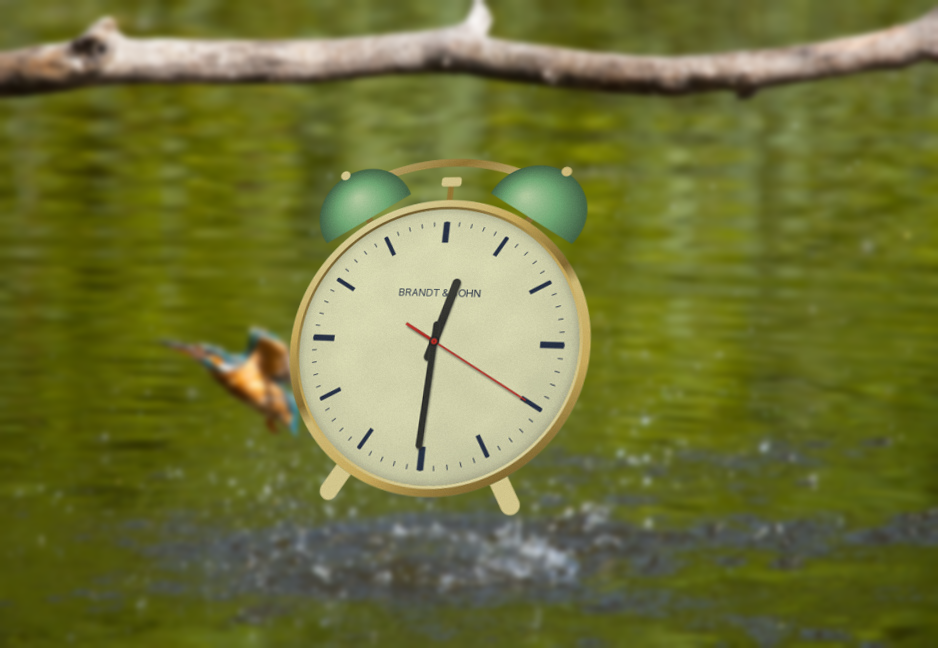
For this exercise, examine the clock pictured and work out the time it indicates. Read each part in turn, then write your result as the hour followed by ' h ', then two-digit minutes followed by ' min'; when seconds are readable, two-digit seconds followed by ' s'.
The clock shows 12 h 30 min 20 s
